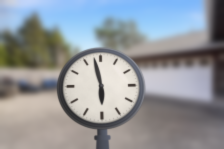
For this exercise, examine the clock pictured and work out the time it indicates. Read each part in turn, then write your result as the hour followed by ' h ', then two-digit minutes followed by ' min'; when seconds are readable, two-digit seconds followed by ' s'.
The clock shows 5 h 58 min
